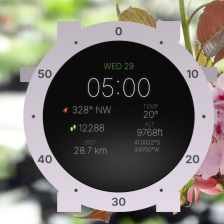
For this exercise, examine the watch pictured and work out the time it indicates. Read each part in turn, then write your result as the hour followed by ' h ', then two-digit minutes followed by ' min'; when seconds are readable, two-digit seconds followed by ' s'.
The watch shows 5 h 00 min
